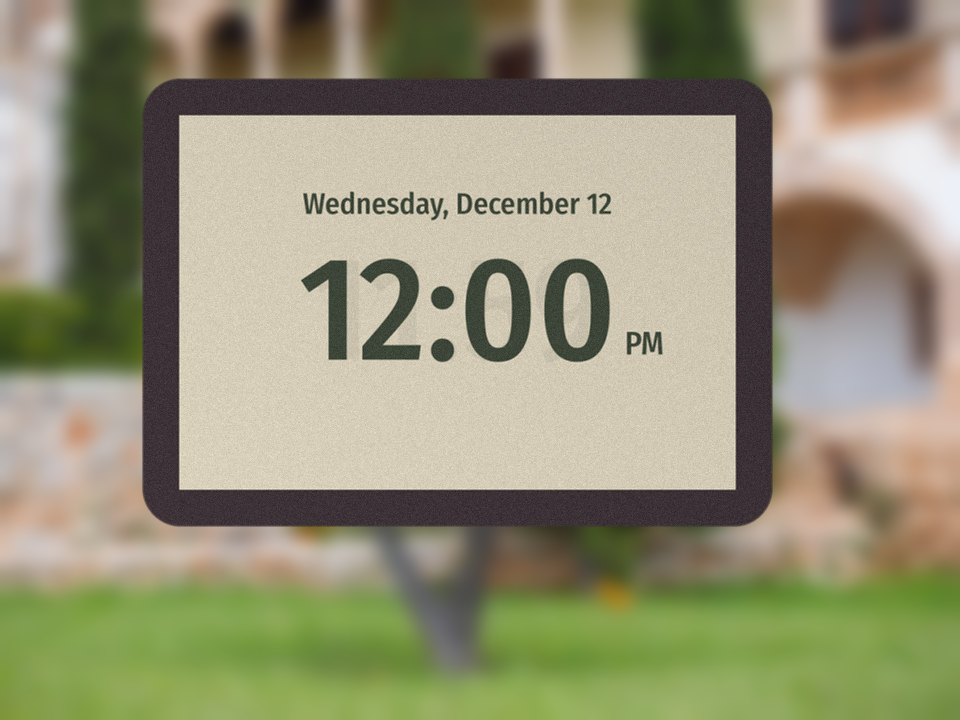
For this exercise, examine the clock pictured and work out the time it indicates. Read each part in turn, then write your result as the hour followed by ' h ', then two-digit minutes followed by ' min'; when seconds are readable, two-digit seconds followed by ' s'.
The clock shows 12 h 00 min
